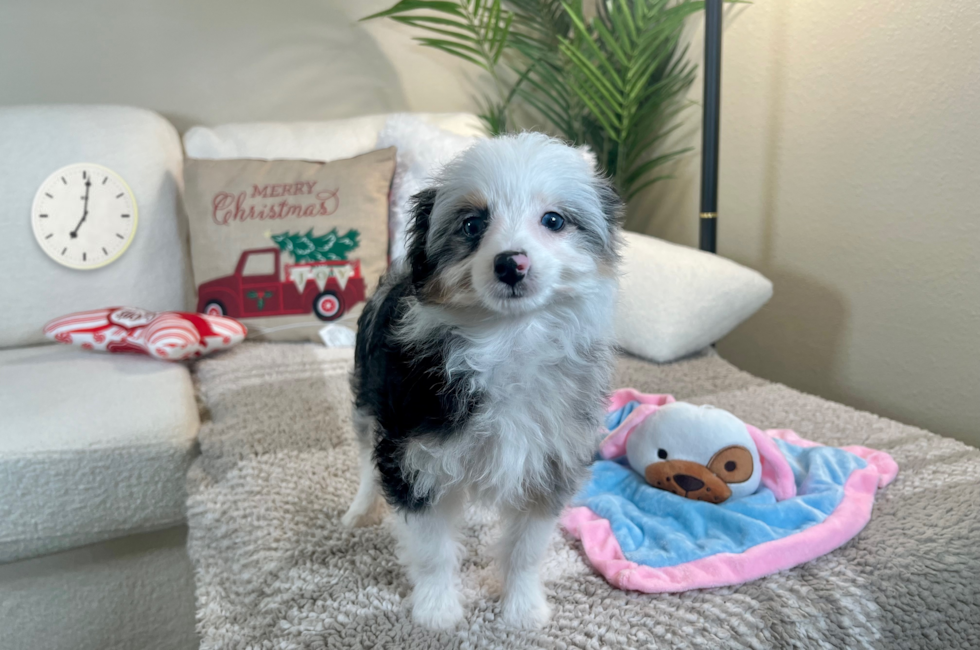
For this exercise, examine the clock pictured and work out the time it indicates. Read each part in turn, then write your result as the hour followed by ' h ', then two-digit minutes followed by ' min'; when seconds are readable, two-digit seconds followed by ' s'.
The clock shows 7 h 01 min
